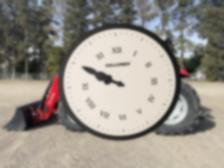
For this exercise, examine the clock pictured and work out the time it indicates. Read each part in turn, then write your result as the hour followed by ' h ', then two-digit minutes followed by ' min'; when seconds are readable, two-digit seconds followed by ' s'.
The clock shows 9 h 50 min
